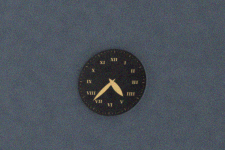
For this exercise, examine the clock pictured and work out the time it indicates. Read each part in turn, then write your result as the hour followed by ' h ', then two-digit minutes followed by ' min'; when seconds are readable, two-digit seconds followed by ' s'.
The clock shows 4 h 37 min
